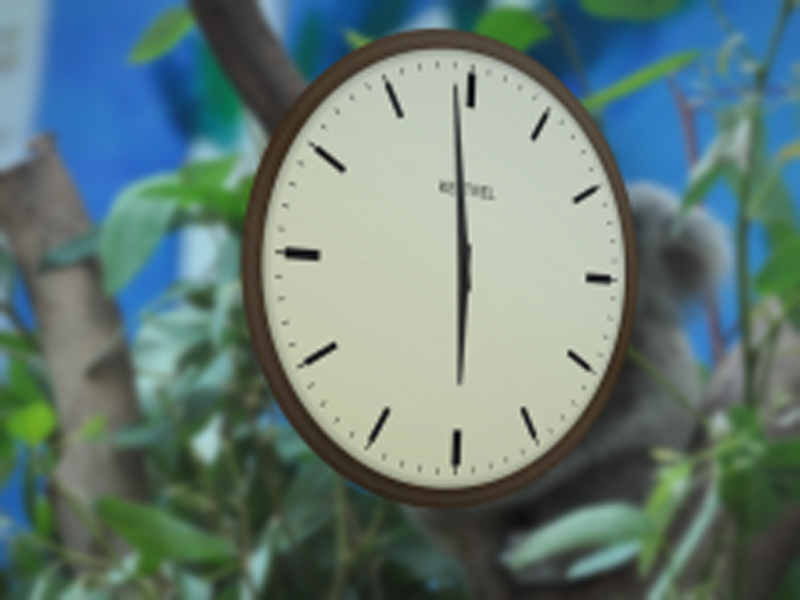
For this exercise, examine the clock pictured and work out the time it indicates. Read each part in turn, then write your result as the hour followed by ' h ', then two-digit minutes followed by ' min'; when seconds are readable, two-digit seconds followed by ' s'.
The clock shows 5 h 59 min
